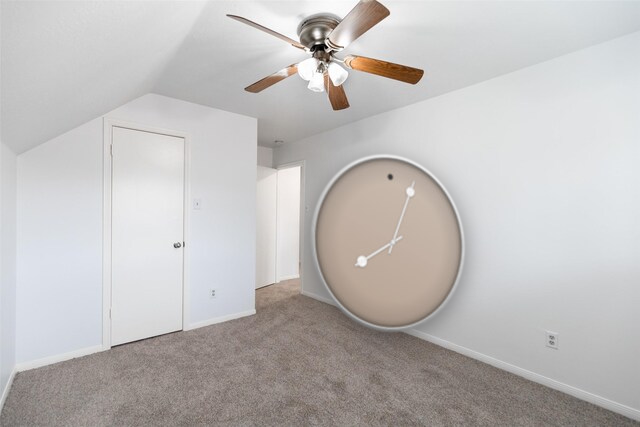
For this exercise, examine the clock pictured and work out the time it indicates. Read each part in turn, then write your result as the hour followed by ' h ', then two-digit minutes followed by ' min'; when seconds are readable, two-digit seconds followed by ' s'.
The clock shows 8 h 04 min
